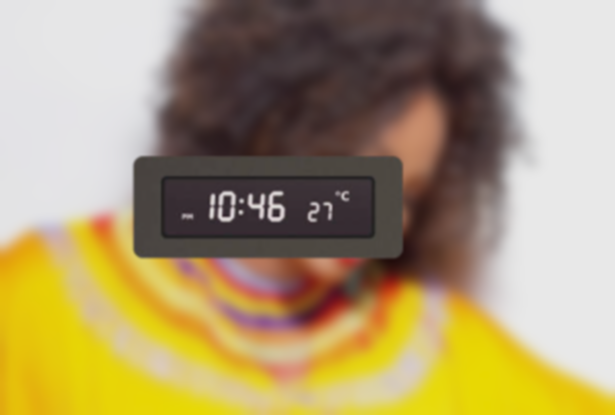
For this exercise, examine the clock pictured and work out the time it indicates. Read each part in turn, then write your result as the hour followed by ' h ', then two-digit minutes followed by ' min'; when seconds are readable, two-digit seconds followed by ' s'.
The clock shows 10 h 46 min
